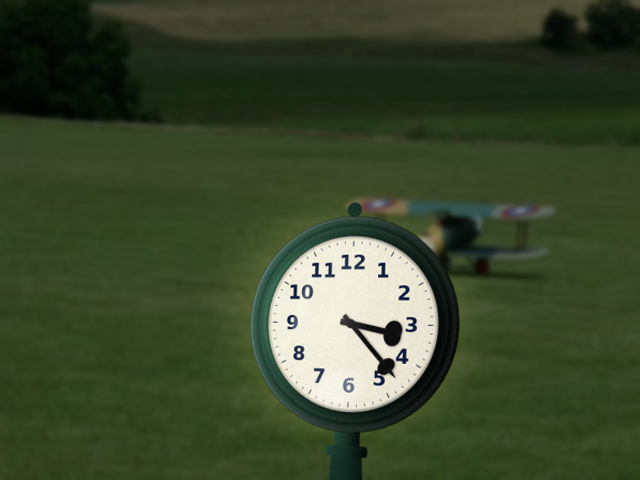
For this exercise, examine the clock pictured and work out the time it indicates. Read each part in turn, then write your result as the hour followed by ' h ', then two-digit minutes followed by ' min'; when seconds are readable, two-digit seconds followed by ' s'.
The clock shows 3 h 23 min
